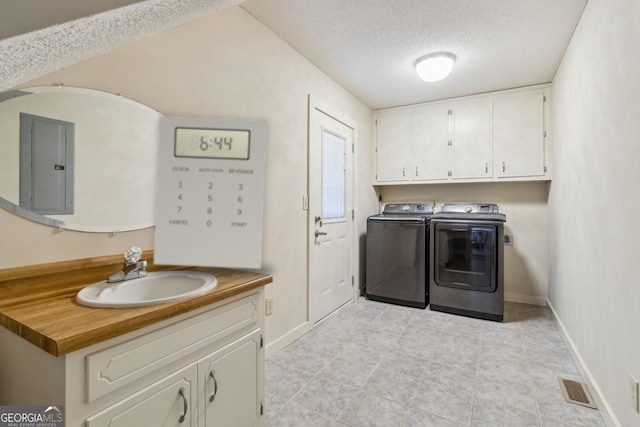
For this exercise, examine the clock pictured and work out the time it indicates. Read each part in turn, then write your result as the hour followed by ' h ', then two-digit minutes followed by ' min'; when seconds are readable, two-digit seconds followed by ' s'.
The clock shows 6 h 44 min
